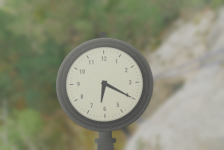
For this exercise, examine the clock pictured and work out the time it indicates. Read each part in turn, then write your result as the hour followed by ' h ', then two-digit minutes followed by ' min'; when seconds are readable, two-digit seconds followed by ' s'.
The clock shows 6 h 20 min
